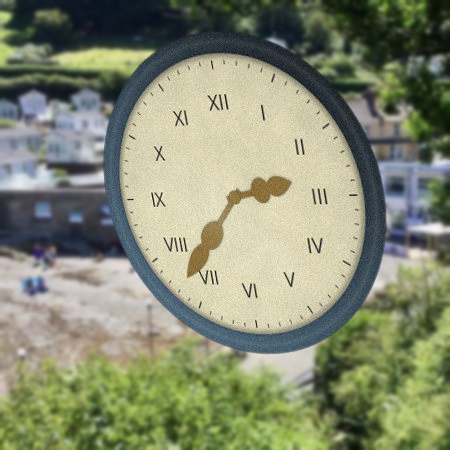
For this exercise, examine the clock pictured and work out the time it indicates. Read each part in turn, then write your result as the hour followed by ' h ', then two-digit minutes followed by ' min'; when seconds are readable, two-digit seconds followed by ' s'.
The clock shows 2 h 37 min
